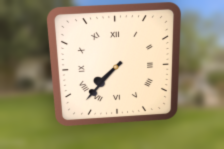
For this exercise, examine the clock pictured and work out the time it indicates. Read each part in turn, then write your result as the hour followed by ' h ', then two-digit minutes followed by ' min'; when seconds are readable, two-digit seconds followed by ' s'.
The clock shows 7 h 37 min
